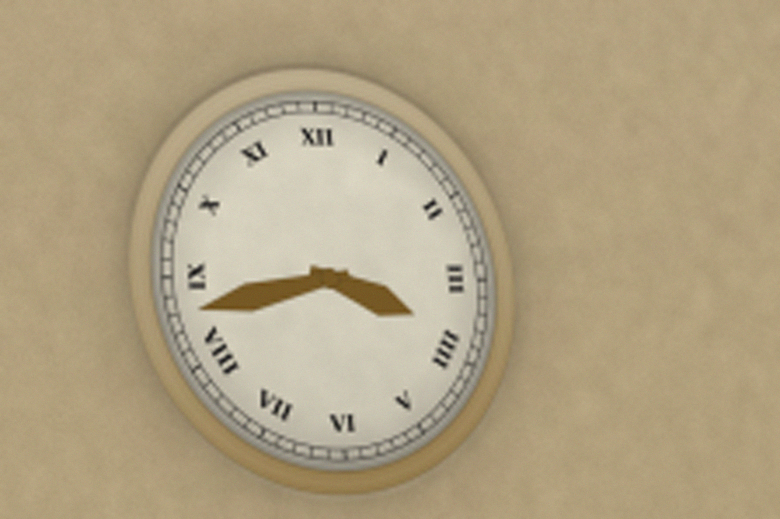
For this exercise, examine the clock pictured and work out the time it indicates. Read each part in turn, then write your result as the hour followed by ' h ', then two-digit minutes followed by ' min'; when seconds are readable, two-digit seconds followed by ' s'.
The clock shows 3 h 43 min
